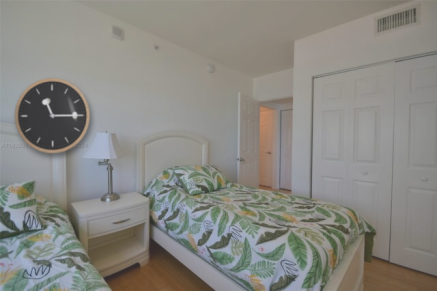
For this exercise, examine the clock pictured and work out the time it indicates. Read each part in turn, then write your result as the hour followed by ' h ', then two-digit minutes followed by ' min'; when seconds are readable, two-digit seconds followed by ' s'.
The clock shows 11 h 15 min
